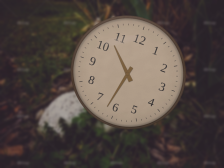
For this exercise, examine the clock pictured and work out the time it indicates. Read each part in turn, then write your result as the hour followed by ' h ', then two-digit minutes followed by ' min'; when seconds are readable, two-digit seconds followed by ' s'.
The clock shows 10 h 32 min
